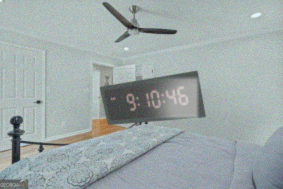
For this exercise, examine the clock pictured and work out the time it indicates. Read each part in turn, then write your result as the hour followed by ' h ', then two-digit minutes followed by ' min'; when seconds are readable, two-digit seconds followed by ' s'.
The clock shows 9 h 10 min 46 s
